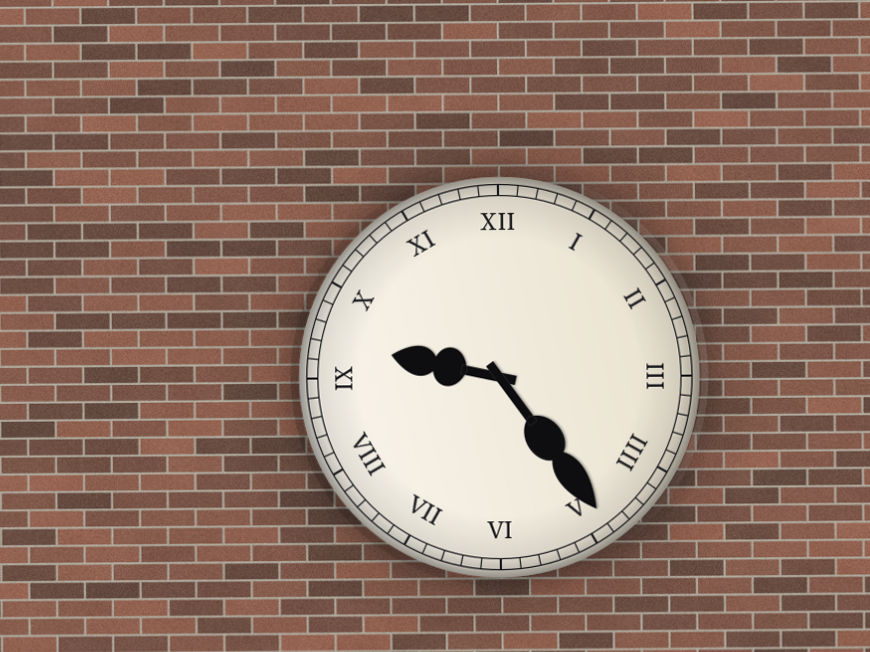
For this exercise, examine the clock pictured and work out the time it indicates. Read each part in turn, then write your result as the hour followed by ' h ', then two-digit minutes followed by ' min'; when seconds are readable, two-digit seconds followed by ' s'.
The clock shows 9 h 24 min
